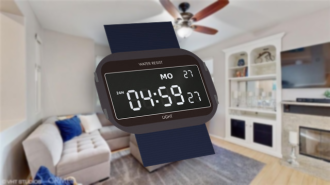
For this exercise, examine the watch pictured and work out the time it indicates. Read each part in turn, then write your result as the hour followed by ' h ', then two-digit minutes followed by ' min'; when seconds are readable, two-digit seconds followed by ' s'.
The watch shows 4 h 59 min 27 s
